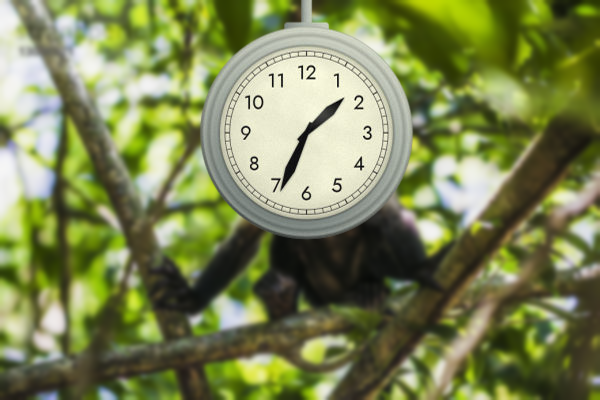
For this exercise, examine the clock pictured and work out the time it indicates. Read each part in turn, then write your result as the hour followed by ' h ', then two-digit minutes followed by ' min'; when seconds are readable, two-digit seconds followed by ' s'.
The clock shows 1 h 34 min
